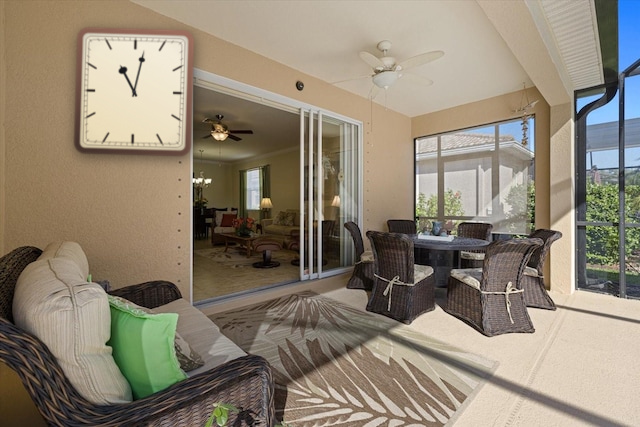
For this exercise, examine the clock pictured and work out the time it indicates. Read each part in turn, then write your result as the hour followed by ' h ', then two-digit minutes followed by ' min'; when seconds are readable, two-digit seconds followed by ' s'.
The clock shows 11 h 02 min
